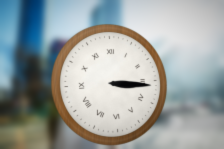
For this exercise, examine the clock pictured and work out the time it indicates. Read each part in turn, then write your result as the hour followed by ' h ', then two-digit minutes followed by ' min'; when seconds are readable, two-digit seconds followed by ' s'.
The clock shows 3 h 16 min
